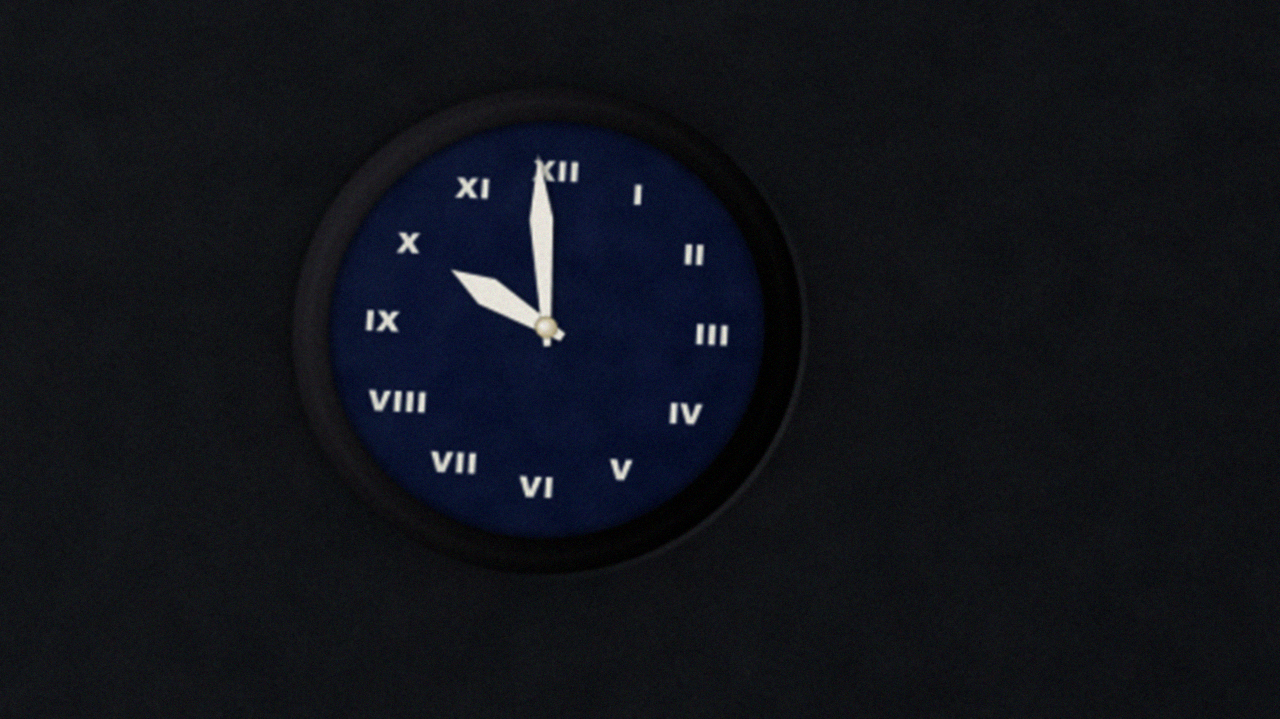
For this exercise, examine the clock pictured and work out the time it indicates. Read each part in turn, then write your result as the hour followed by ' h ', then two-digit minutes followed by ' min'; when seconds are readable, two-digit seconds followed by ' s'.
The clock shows 9 h 59 min
